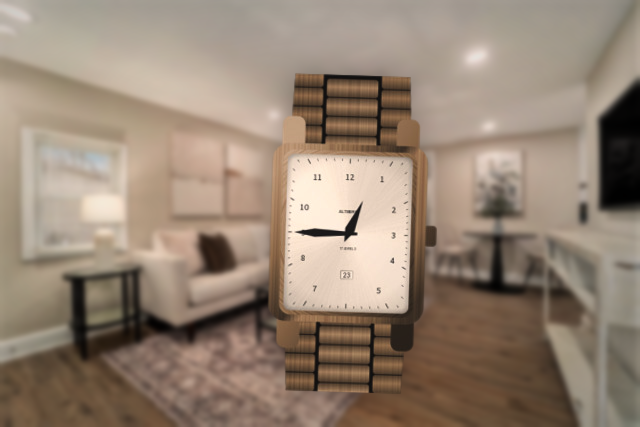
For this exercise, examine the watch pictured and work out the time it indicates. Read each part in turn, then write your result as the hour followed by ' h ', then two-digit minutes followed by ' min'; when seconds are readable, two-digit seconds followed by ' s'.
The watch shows 12 h 45 min
